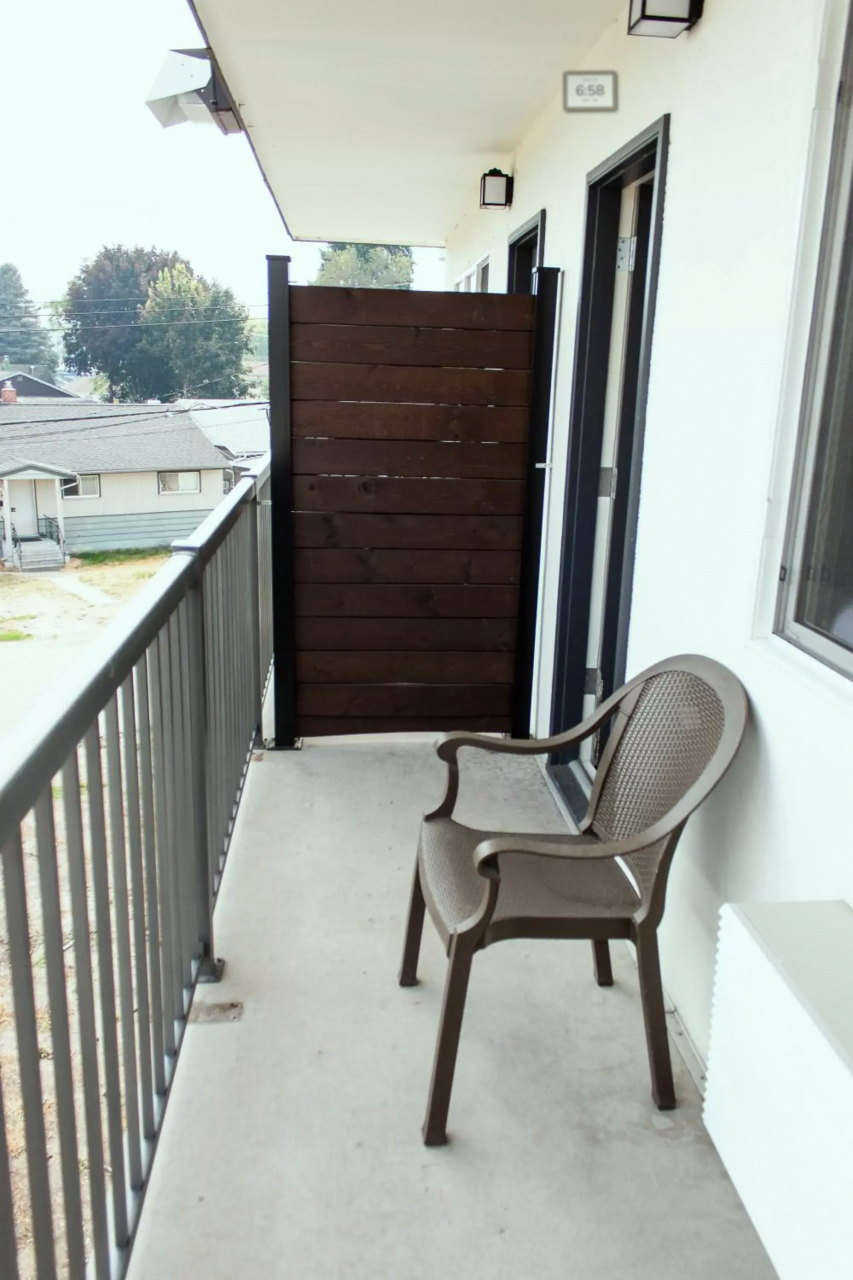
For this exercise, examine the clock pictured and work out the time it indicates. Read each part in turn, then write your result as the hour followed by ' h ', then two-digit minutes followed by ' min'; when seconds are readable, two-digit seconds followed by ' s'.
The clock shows 6 h 58 min
